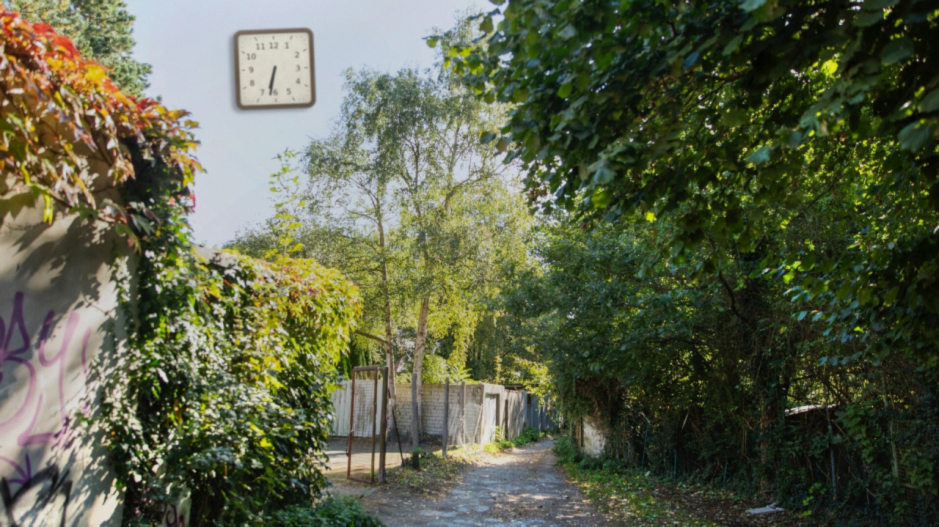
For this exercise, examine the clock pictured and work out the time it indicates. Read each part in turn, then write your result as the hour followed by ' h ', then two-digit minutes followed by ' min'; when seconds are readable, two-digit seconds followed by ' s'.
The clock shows 6 h 32 min
